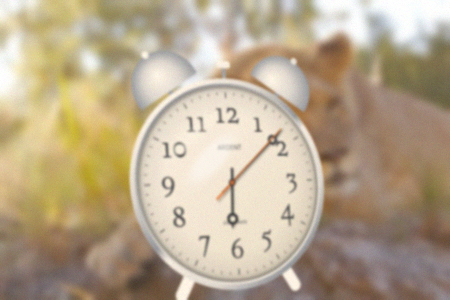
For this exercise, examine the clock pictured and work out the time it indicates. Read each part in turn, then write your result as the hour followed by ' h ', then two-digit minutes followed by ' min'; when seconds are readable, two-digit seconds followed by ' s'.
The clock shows 6 h 08 min 08 s
